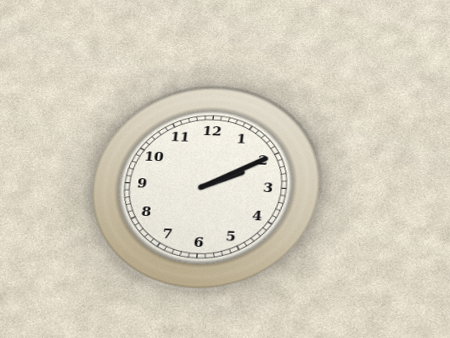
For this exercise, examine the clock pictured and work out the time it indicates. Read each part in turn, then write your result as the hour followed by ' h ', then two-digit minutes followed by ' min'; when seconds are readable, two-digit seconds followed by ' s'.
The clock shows 2 h 10 min
